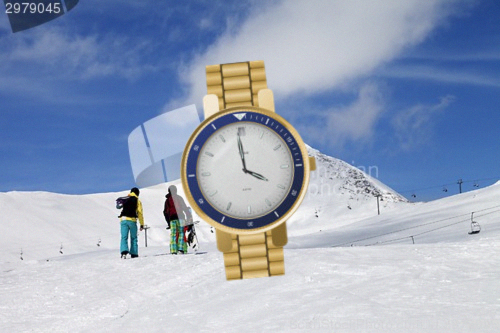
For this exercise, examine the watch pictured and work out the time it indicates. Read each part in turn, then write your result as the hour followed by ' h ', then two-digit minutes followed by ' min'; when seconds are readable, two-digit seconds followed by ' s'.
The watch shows 3 h 59 min
